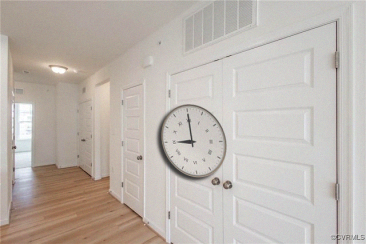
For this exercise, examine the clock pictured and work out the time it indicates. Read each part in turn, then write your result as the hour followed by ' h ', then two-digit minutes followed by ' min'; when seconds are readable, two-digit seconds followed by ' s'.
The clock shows 9 h 00 min
